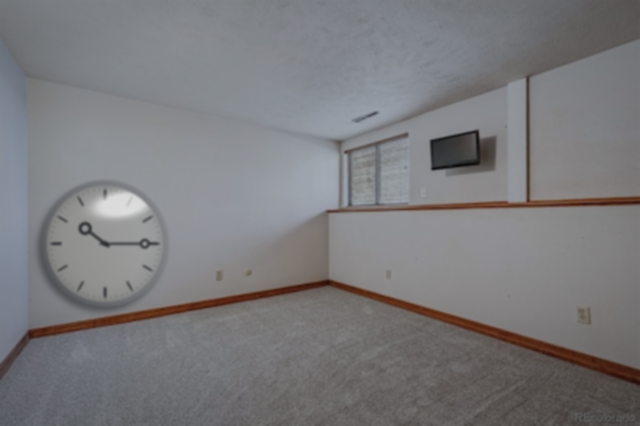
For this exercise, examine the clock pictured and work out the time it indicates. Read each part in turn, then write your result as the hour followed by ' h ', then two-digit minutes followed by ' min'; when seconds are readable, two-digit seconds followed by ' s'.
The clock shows 10 h 15 min
